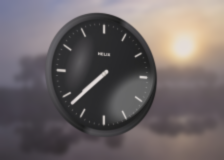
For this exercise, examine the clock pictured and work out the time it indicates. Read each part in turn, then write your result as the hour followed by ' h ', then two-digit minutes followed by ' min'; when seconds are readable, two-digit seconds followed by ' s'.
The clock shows 7 h 38 min
